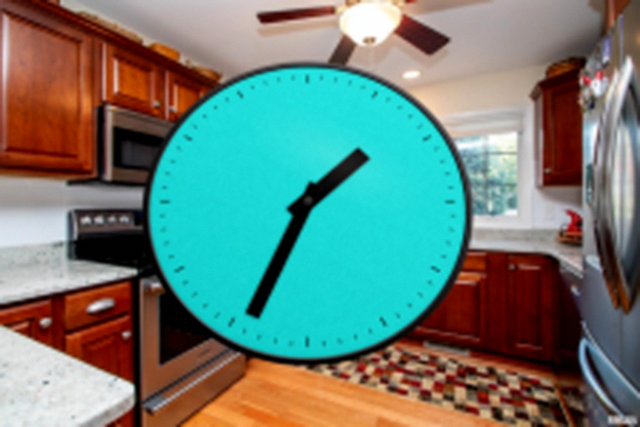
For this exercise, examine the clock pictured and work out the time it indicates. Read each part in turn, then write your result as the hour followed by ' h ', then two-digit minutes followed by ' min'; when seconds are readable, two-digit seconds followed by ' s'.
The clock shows 1 h 34 min
